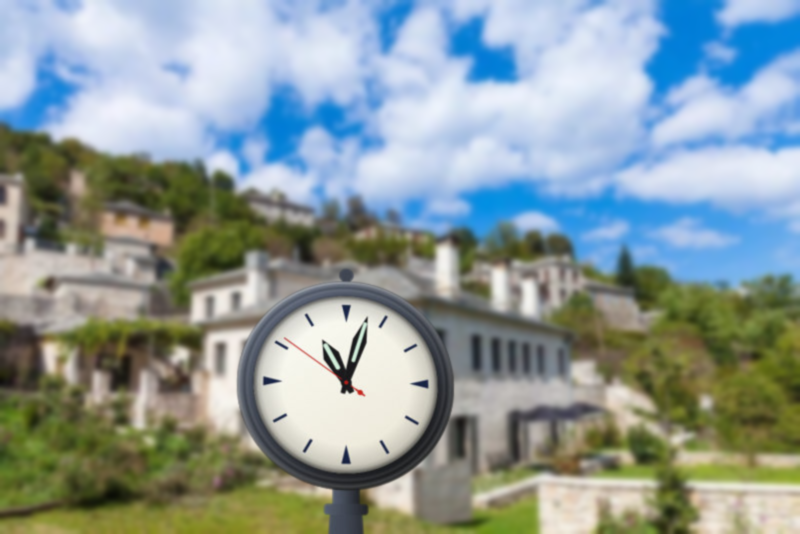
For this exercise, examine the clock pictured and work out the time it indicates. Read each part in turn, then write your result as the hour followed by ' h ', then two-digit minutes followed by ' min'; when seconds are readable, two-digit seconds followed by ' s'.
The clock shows 11 h 02 min 51 s
